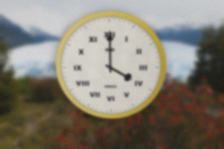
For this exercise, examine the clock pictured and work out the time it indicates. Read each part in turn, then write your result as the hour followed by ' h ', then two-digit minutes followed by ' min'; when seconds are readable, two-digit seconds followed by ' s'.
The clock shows 4 h 00 min
